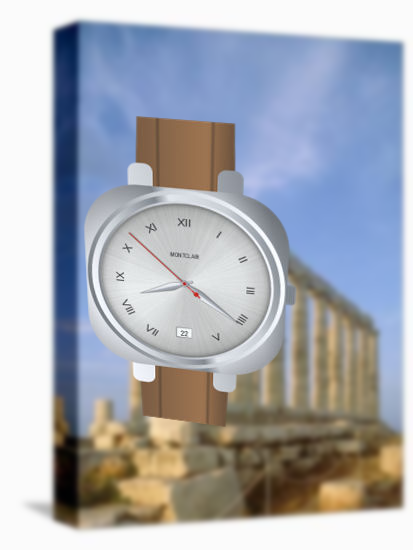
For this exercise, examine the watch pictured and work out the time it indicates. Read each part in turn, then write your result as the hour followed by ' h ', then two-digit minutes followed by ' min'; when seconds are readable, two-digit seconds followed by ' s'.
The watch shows 8 h 20 min 52 s
